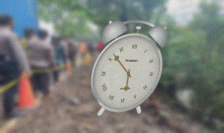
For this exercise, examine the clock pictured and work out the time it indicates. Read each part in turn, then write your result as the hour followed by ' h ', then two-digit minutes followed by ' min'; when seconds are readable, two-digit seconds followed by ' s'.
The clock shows 5 h 52 min
